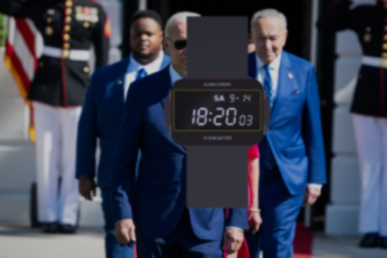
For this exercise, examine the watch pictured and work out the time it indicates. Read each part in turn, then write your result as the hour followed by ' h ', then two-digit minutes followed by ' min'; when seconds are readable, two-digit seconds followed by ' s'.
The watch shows 18 h 20 min
